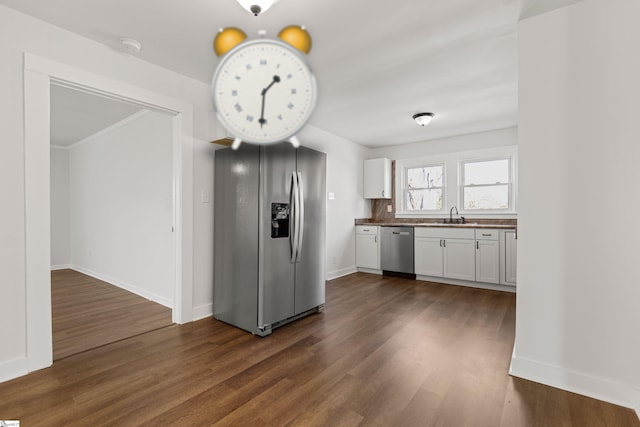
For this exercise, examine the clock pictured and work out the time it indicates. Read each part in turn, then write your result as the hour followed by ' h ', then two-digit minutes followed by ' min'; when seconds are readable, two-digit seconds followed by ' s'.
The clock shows 1 h 31 min
